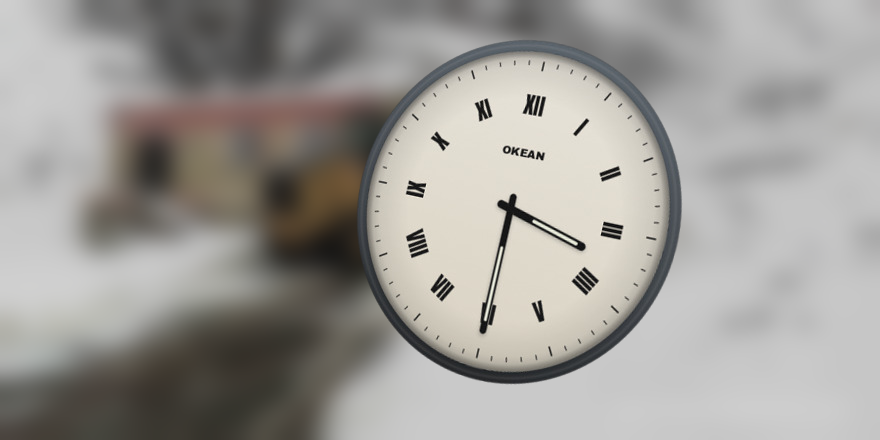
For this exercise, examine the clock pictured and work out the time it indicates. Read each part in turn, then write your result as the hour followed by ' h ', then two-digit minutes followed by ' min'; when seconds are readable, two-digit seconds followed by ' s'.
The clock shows 3 h 30 min
